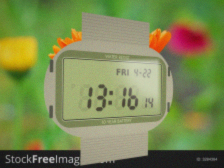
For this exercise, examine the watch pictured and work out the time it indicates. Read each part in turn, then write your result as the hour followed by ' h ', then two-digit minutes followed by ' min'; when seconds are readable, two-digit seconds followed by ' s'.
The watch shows 13 h 16 min 14 s
